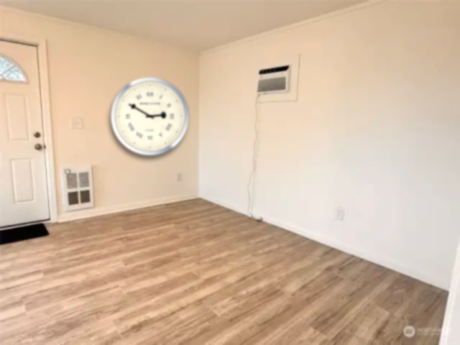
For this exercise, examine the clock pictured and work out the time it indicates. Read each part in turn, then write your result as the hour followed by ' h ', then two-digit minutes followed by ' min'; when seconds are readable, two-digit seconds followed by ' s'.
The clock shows 2 h 50 min
